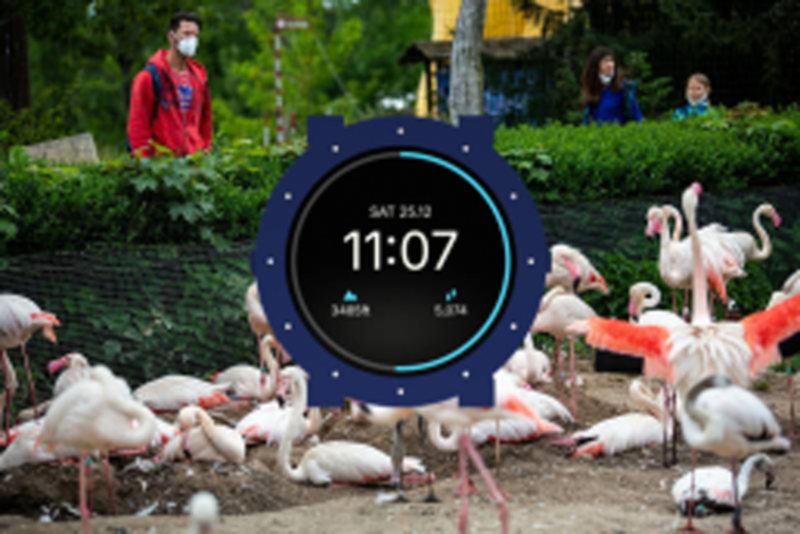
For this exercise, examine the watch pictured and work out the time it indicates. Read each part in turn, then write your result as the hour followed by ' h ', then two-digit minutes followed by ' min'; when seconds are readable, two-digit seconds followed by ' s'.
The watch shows 11 h 07 min
